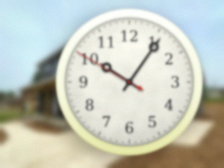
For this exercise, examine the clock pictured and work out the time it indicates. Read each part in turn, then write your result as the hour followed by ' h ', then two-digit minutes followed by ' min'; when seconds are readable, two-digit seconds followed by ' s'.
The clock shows 10 h 05 min 50 s
